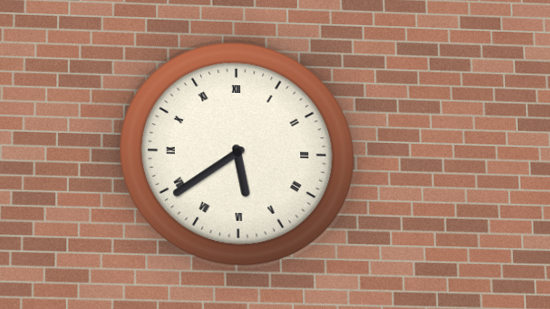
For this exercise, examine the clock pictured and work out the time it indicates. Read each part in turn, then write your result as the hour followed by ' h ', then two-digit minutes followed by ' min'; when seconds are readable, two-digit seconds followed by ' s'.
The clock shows 5 h 39 min
